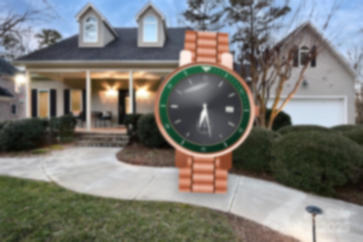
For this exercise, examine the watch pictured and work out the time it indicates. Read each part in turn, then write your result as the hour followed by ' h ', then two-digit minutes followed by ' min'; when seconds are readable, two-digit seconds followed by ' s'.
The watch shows 6 h 28 min
